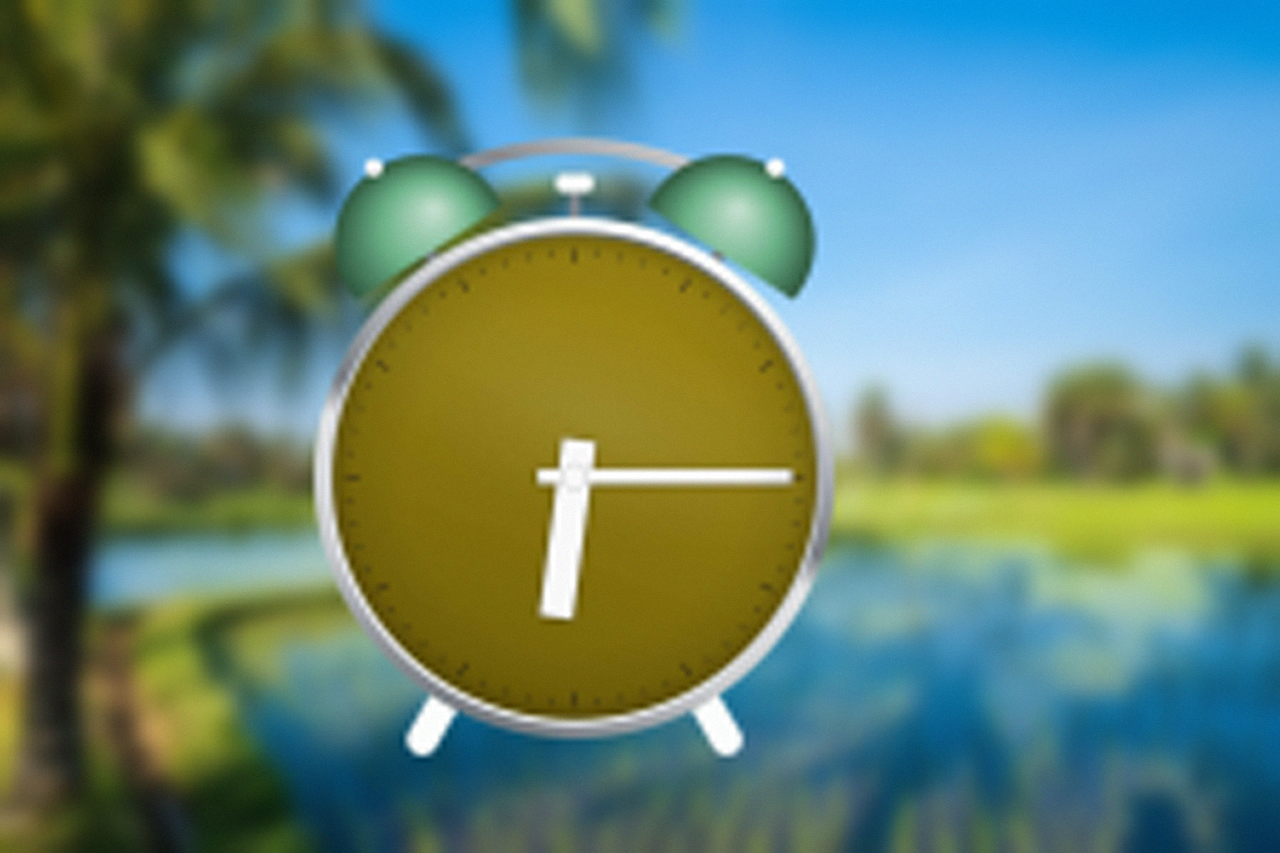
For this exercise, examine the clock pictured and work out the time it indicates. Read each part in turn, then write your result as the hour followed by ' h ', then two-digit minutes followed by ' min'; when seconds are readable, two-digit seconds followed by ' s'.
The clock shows 6 h 15 min
